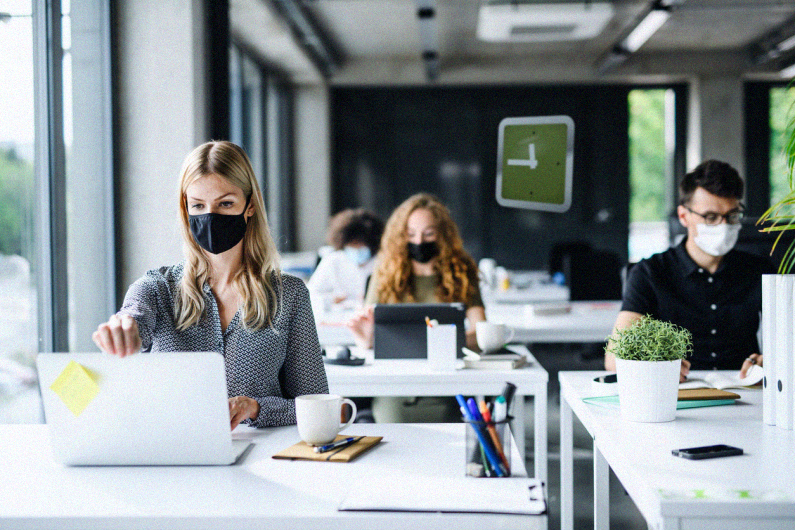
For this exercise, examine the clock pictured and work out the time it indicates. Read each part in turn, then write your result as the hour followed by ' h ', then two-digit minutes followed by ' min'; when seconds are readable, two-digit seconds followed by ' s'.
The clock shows 11 h 45 min
